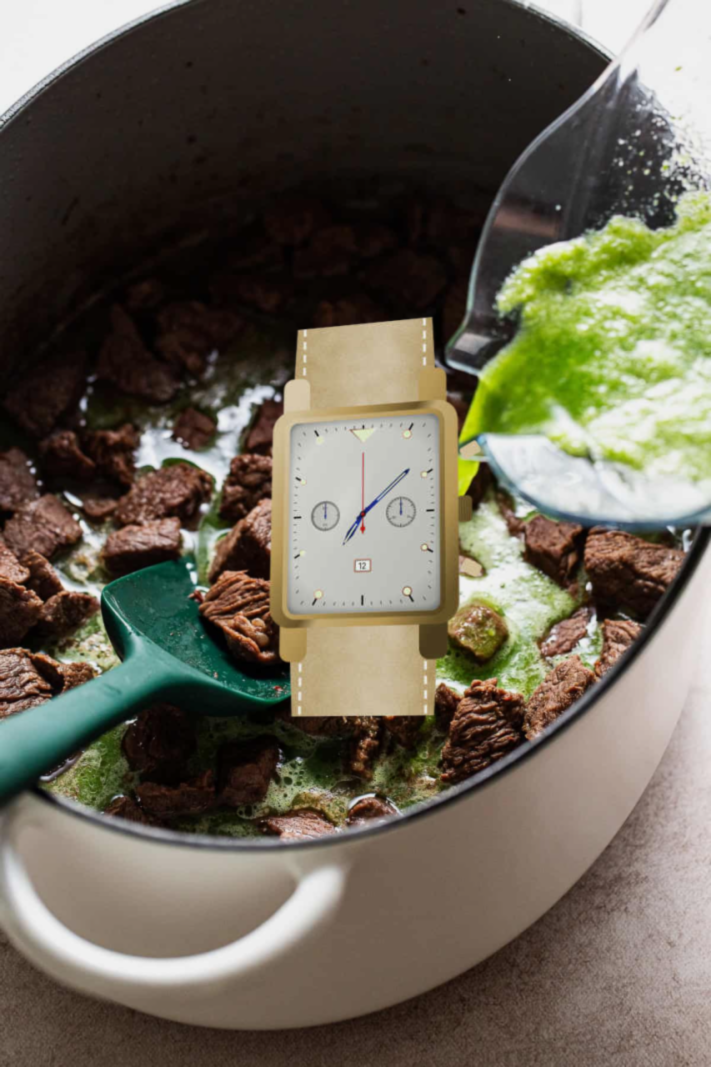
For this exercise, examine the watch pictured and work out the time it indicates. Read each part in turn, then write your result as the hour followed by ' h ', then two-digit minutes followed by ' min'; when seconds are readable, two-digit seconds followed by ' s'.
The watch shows 7 h 08 min
